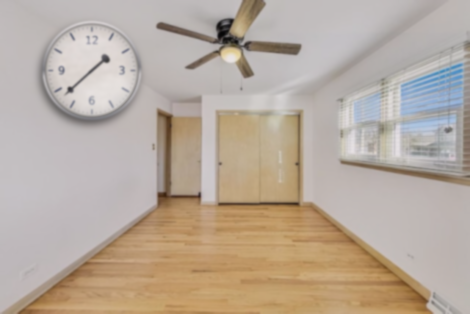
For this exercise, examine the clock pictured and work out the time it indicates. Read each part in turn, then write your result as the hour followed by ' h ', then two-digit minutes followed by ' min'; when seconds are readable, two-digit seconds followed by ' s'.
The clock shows 1 h 38 min
